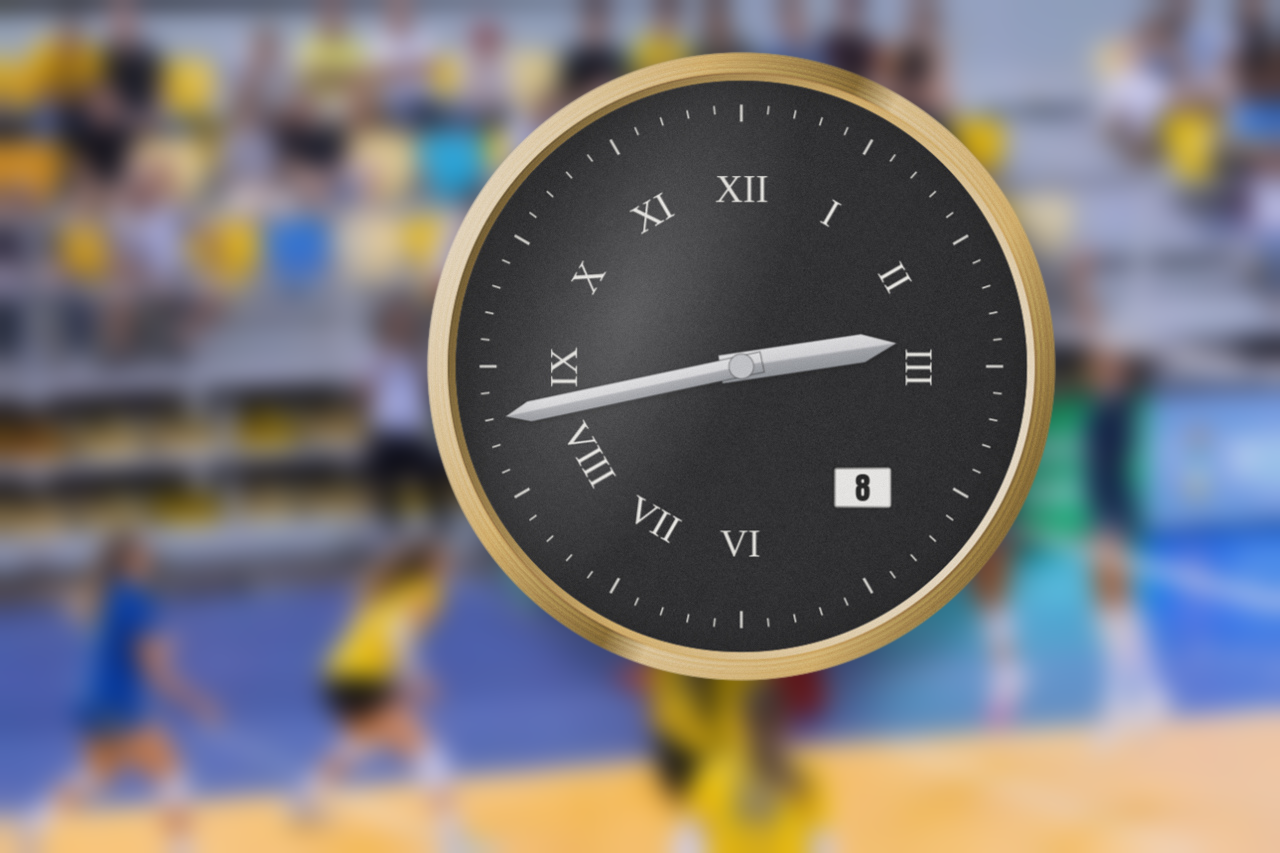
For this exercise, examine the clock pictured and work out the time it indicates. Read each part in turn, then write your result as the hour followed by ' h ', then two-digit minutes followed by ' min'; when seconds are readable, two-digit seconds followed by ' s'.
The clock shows 2 h 43 min
